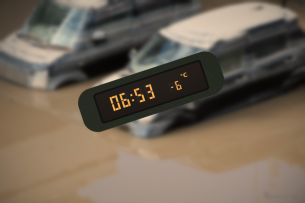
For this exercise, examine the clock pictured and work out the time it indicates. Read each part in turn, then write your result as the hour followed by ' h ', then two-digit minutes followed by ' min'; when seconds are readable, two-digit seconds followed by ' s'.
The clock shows 6 h 53 min
